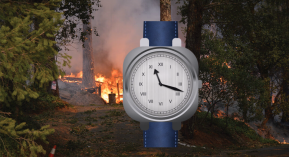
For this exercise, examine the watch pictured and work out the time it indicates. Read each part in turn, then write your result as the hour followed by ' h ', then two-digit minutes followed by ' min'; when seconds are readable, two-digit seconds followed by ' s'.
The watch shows 11 h 18 min
